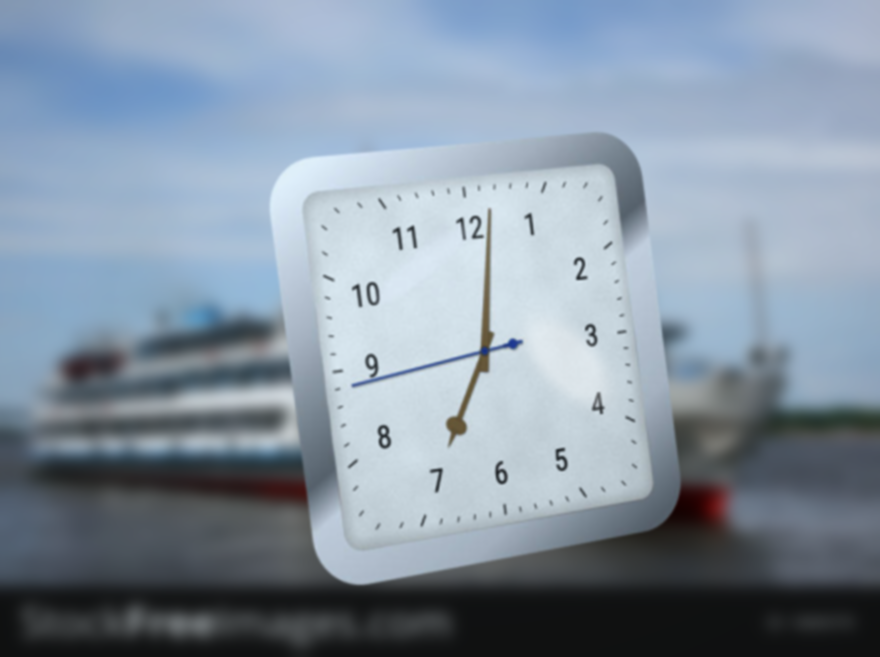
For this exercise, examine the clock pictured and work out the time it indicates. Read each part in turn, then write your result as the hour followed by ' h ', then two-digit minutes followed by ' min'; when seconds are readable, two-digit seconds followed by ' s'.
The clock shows 7 h 01 min 44 s
